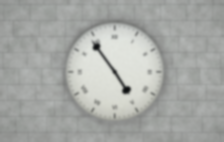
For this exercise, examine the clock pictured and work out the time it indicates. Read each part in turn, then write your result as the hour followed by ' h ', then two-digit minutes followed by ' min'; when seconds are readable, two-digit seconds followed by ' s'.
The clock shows 4 h 54 min
